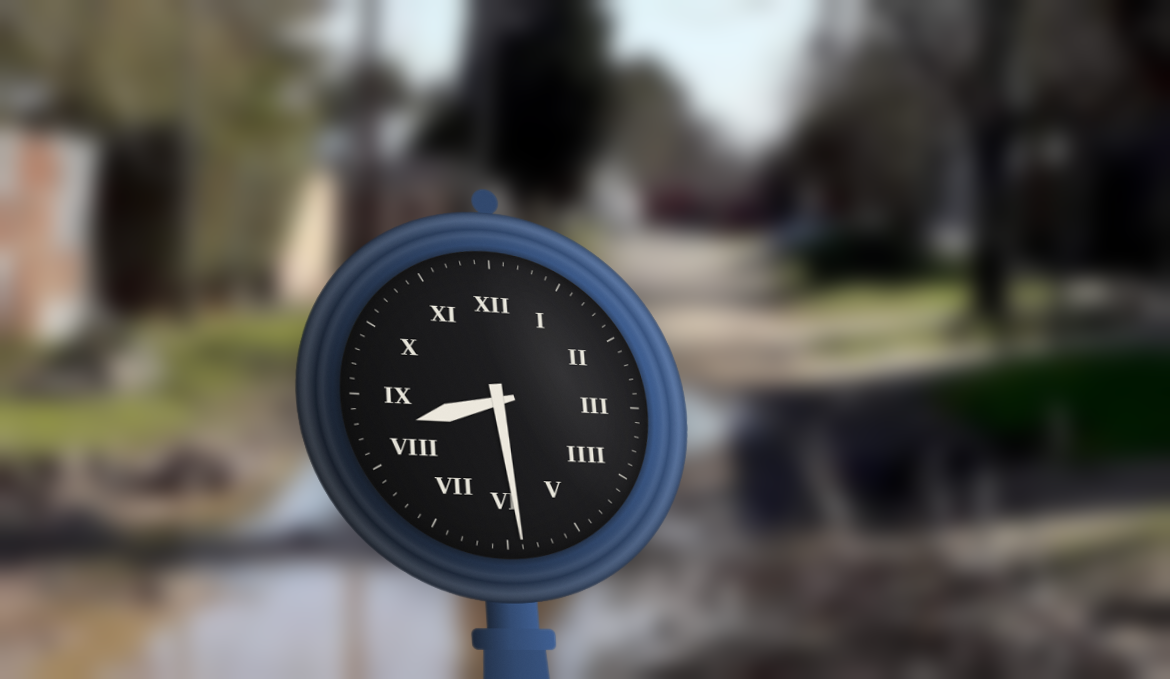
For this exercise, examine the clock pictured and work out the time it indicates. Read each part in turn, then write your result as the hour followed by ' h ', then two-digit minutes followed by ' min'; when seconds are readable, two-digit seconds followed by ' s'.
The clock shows 8 h 29 min
